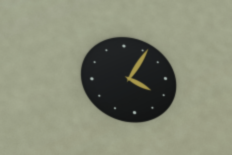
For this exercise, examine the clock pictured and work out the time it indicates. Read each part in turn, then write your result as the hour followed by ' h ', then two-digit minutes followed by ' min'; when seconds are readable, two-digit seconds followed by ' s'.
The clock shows 4 h 06 min
